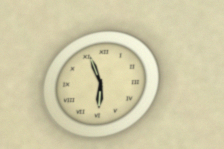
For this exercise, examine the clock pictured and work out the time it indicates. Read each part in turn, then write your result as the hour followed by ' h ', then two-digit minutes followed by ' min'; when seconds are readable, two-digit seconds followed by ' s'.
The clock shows 5 h 56 min
